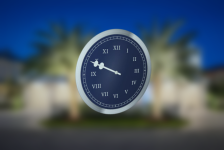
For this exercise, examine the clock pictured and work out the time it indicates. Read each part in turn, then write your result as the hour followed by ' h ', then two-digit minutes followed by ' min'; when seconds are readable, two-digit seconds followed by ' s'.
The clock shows 9 h 49 min
